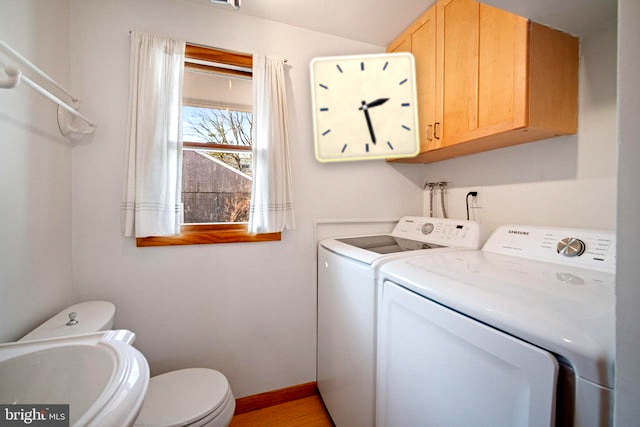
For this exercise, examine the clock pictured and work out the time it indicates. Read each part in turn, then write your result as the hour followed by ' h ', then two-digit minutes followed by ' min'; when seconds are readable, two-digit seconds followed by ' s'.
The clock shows 2 h 28 min
